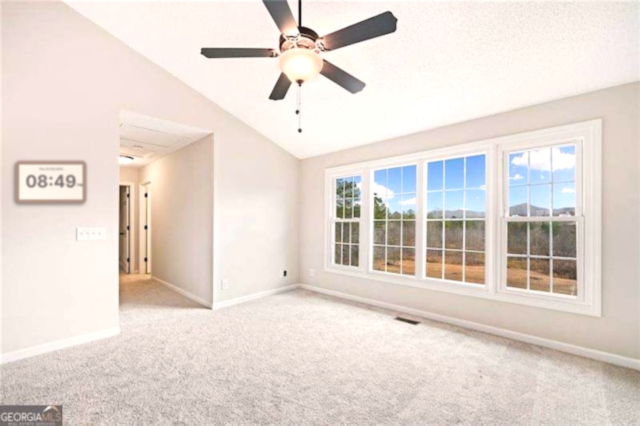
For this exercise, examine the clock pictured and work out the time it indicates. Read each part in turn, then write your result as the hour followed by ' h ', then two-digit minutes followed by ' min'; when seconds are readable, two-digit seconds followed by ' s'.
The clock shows 8 h 49 min
